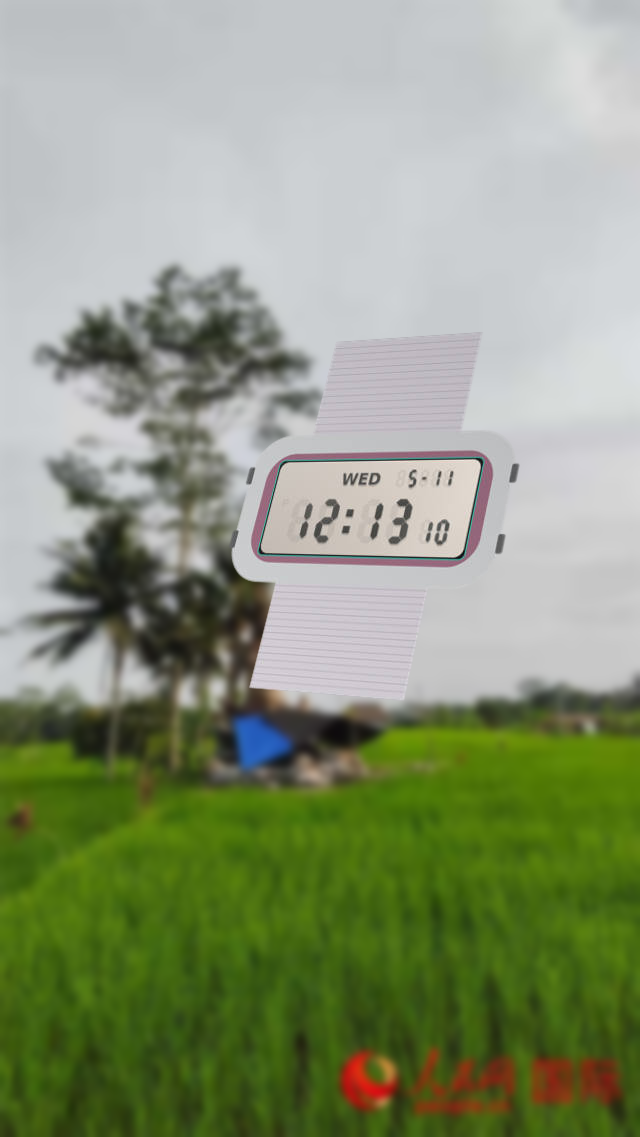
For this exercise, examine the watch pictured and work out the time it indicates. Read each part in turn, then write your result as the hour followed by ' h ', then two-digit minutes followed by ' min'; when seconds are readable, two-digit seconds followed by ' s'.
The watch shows 12 h 13 min 10 s
